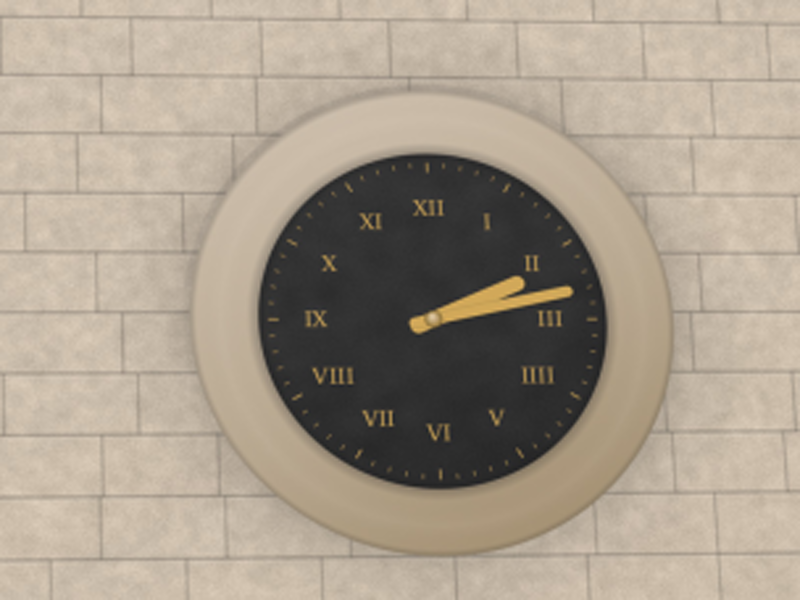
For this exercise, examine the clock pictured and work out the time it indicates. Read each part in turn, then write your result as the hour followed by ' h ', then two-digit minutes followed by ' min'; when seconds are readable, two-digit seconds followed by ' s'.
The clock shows 2 h 13 min
